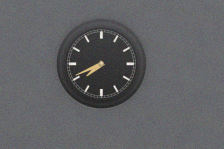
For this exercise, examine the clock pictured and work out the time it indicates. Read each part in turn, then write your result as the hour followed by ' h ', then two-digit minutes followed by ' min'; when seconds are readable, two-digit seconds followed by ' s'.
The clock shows 7 h 41 min
